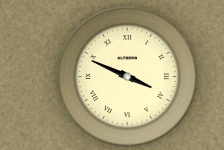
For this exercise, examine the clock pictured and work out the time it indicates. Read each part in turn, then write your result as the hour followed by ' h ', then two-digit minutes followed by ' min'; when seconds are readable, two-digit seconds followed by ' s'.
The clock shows 3 h 49 min
